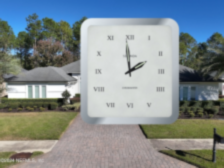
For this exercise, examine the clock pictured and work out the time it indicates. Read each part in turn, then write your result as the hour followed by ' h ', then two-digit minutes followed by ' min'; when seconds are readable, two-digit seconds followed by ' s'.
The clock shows 1 h 59 min
